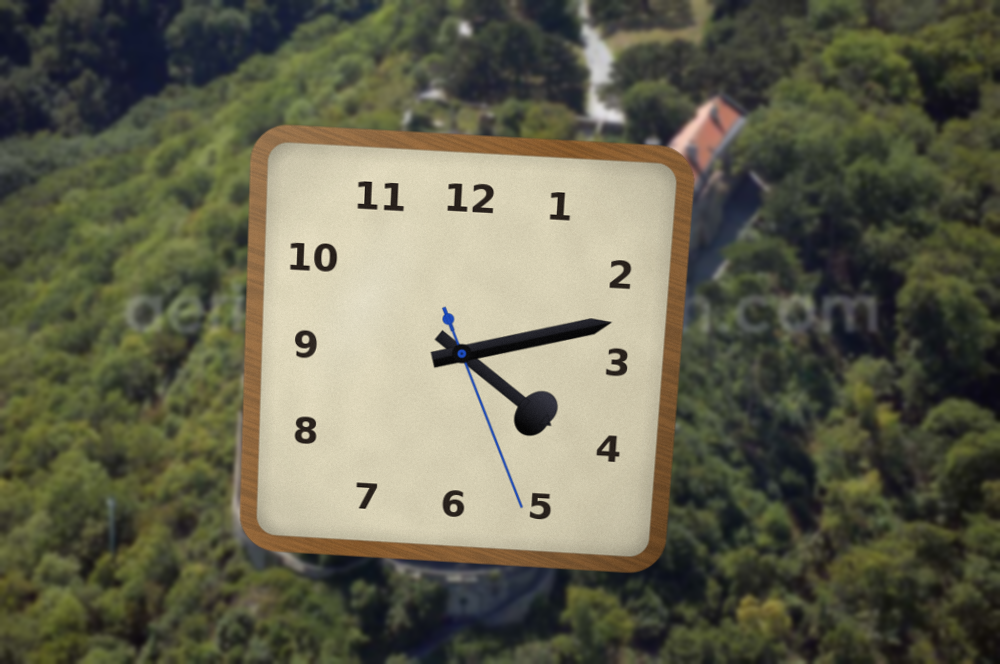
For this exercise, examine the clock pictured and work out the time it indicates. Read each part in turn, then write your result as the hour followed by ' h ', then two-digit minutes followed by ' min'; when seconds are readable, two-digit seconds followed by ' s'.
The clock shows 4 h 12 min 26 s
